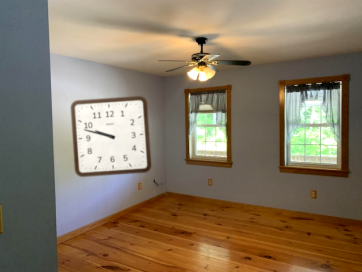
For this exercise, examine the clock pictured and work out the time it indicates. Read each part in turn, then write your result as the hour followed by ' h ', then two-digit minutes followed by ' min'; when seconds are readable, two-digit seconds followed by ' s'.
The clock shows 9 h 48 min
